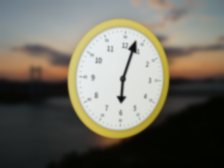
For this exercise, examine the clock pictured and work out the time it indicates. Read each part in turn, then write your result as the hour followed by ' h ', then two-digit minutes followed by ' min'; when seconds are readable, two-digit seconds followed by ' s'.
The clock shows 6 h 03 min
